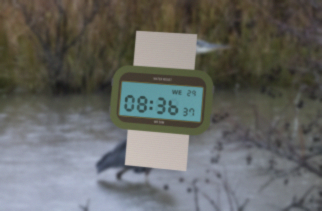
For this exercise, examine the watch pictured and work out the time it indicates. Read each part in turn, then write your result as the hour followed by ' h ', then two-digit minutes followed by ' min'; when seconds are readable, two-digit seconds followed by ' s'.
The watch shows 8 h 36 min
